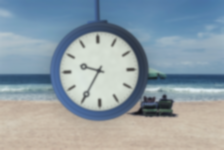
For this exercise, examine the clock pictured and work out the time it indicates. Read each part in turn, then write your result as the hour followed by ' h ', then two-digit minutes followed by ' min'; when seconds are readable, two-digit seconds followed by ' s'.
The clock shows 9 h 35 min
